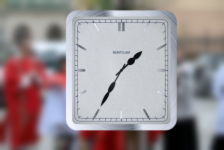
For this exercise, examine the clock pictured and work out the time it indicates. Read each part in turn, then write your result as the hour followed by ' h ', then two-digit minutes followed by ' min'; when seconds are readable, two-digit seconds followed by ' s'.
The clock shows 1 h 35 min
